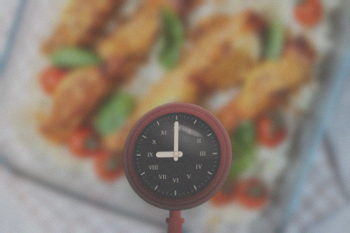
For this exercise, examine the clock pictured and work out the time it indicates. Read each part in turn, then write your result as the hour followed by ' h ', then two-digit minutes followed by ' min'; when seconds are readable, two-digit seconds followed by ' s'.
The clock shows 9 h 00 min
